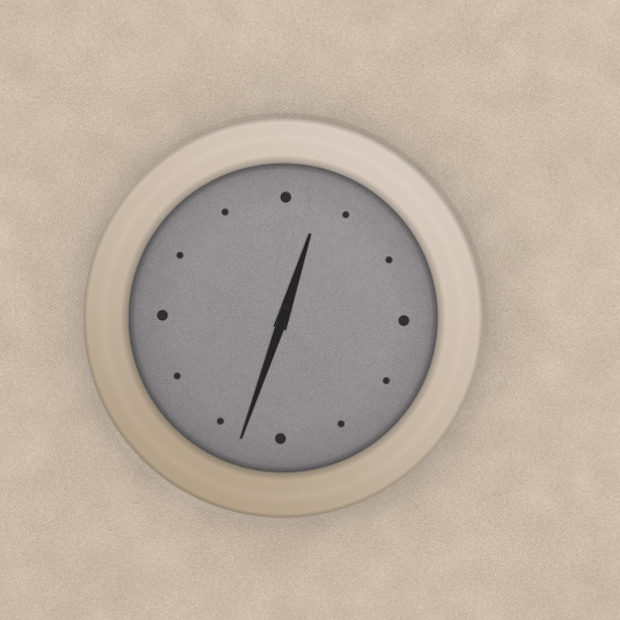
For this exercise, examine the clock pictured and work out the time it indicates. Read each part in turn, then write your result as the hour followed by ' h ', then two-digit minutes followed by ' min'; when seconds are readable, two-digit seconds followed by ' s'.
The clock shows 12 h 33 min
